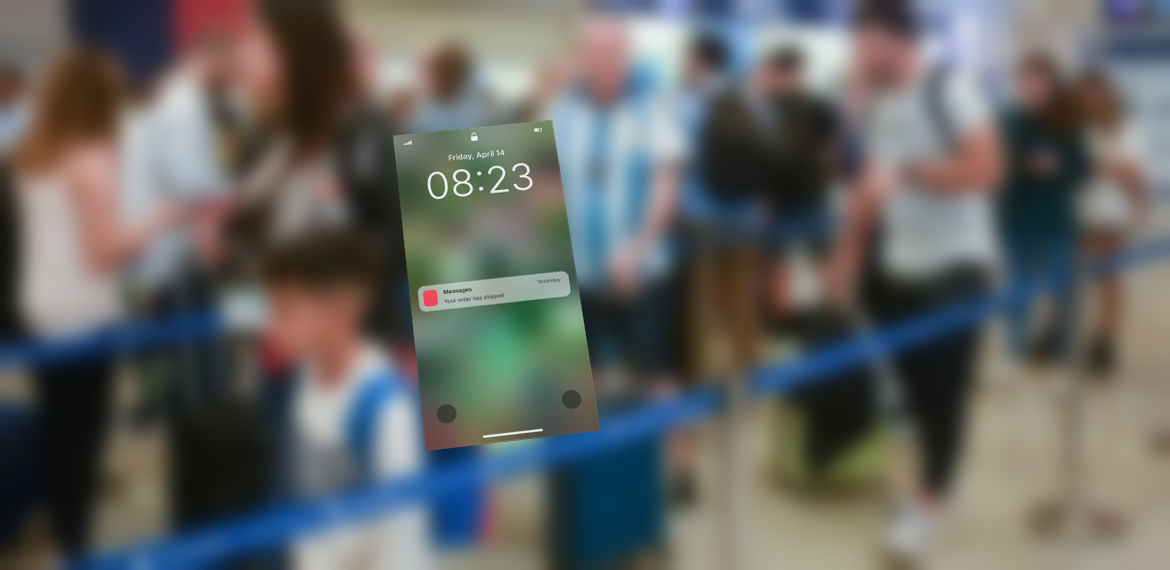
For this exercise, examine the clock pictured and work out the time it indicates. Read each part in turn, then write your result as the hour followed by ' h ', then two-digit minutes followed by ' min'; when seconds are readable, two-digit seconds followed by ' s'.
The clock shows 8 h 23 min
